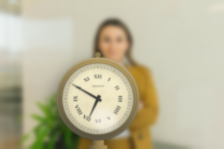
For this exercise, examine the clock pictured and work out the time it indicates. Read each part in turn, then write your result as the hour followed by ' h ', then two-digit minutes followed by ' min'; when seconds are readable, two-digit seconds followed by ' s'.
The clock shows 6 h 50 min
